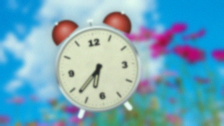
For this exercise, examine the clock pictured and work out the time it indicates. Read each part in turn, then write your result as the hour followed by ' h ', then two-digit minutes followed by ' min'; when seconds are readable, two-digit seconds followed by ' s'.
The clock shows 6 h 38 min
